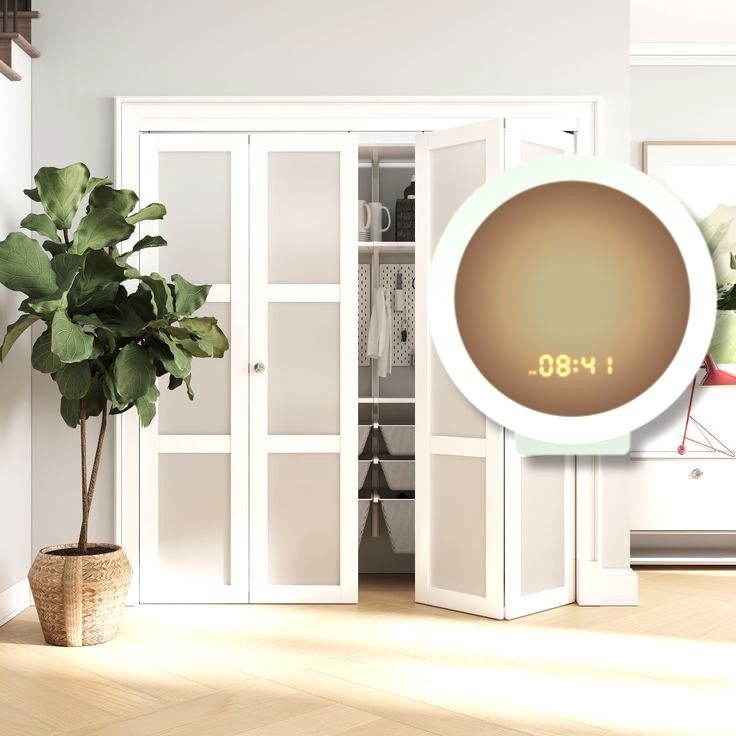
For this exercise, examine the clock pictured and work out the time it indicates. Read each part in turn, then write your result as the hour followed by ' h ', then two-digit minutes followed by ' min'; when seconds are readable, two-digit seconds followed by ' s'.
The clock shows 8 h 41 min
